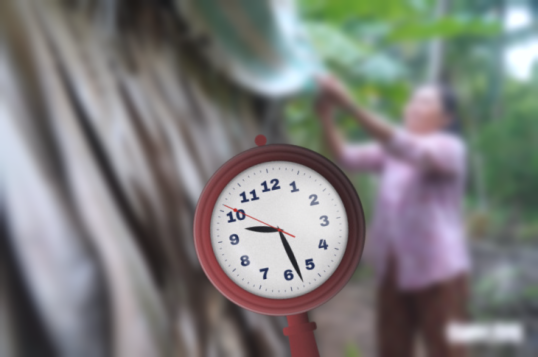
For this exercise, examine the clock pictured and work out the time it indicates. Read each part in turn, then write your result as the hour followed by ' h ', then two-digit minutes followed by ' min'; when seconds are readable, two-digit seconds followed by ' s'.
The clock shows 9 h 27 min 51 s
